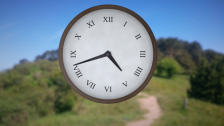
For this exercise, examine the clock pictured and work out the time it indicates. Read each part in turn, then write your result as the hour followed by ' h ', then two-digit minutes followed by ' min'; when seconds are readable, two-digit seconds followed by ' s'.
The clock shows 4 h 42 min
